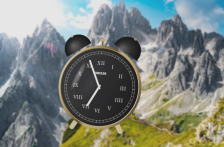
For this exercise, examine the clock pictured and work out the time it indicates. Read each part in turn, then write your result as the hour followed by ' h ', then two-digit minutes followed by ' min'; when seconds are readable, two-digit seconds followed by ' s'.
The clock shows 6 h 56 min
